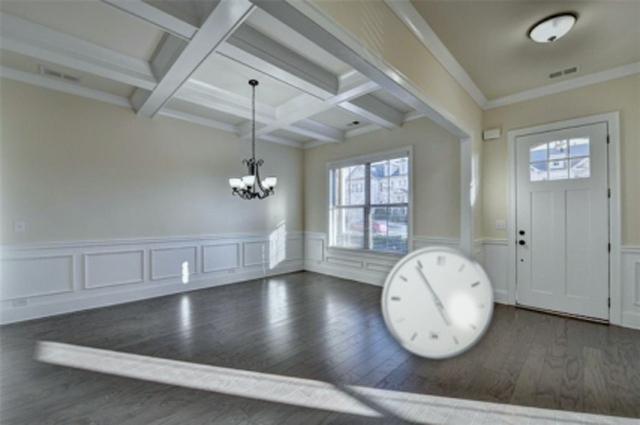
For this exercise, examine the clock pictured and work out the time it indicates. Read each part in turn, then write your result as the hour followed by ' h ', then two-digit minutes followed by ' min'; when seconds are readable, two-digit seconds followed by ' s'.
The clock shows 4 h 54 min
